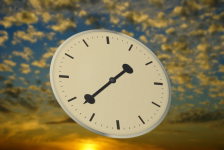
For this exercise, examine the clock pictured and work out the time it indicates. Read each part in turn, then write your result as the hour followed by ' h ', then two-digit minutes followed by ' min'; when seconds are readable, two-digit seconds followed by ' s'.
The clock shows 1 h 38 min
